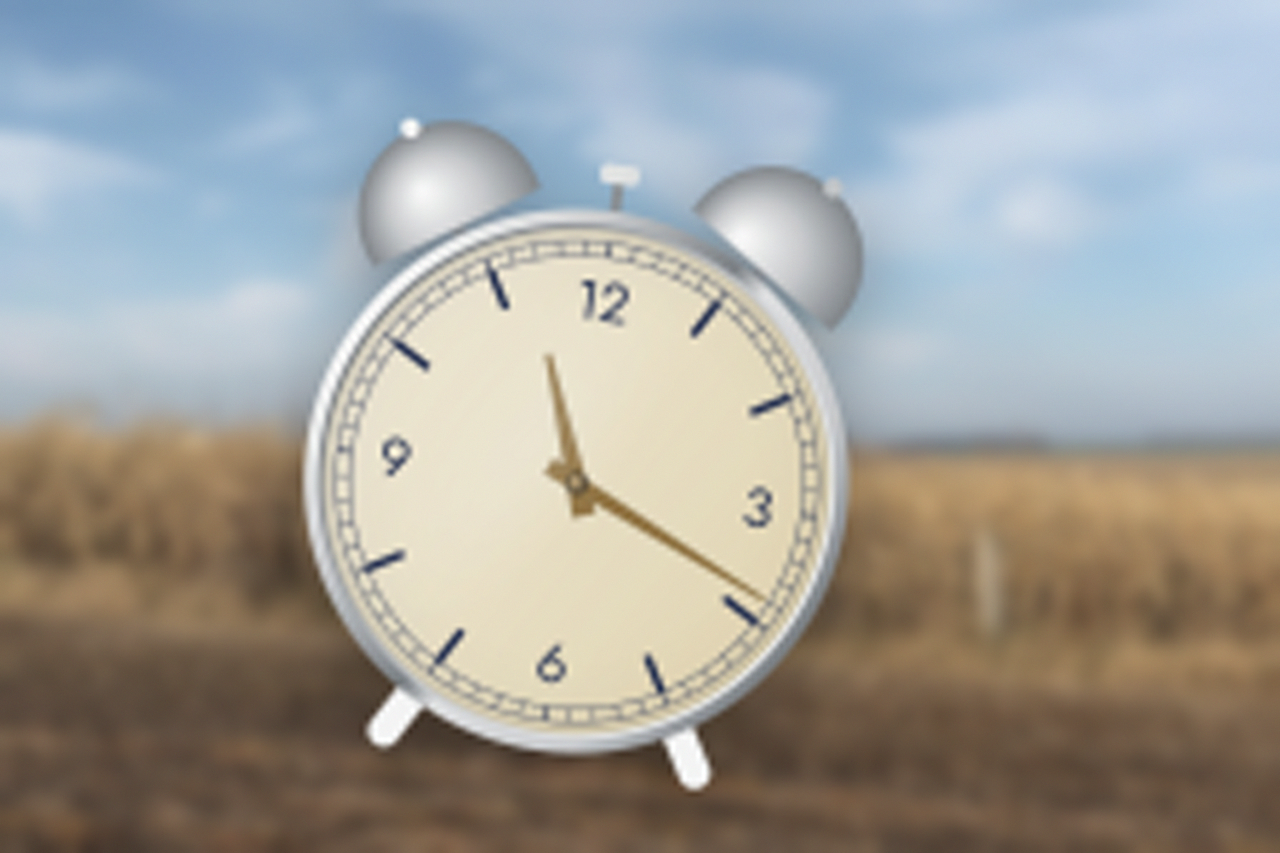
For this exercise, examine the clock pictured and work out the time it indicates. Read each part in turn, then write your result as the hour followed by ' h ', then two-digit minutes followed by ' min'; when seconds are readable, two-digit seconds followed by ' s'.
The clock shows 11 h 19 min
